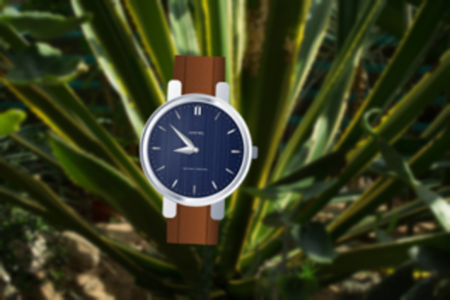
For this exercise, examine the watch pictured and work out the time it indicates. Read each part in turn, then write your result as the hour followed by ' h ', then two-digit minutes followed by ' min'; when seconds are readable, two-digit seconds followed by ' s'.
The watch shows 8 h 52 min
